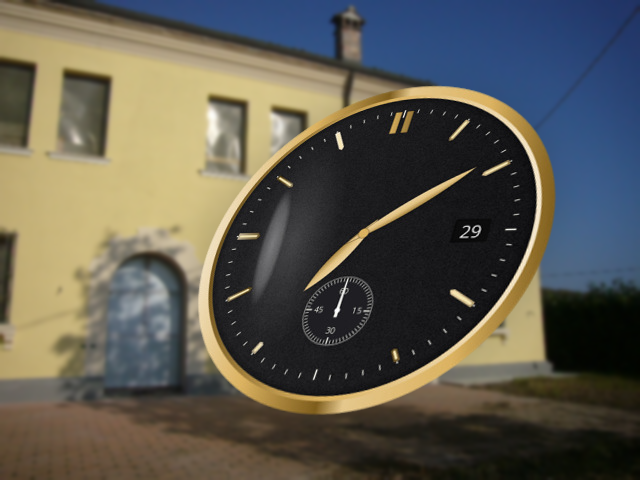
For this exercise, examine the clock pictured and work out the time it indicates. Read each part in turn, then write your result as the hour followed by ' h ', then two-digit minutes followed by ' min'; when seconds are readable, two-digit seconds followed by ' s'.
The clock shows 7 h 09 min
